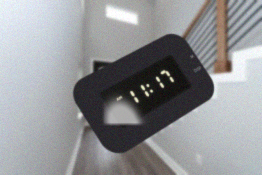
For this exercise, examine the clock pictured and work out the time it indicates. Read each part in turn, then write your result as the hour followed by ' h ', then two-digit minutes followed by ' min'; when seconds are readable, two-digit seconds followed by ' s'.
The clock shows 11 h 17 min
